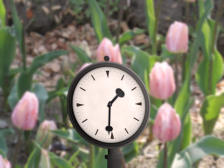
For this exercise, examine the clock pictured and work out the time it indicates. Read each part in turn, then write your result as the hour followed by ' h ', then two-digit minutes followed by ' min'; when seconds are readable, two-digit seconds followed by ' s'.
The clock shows 1 h 31 min
